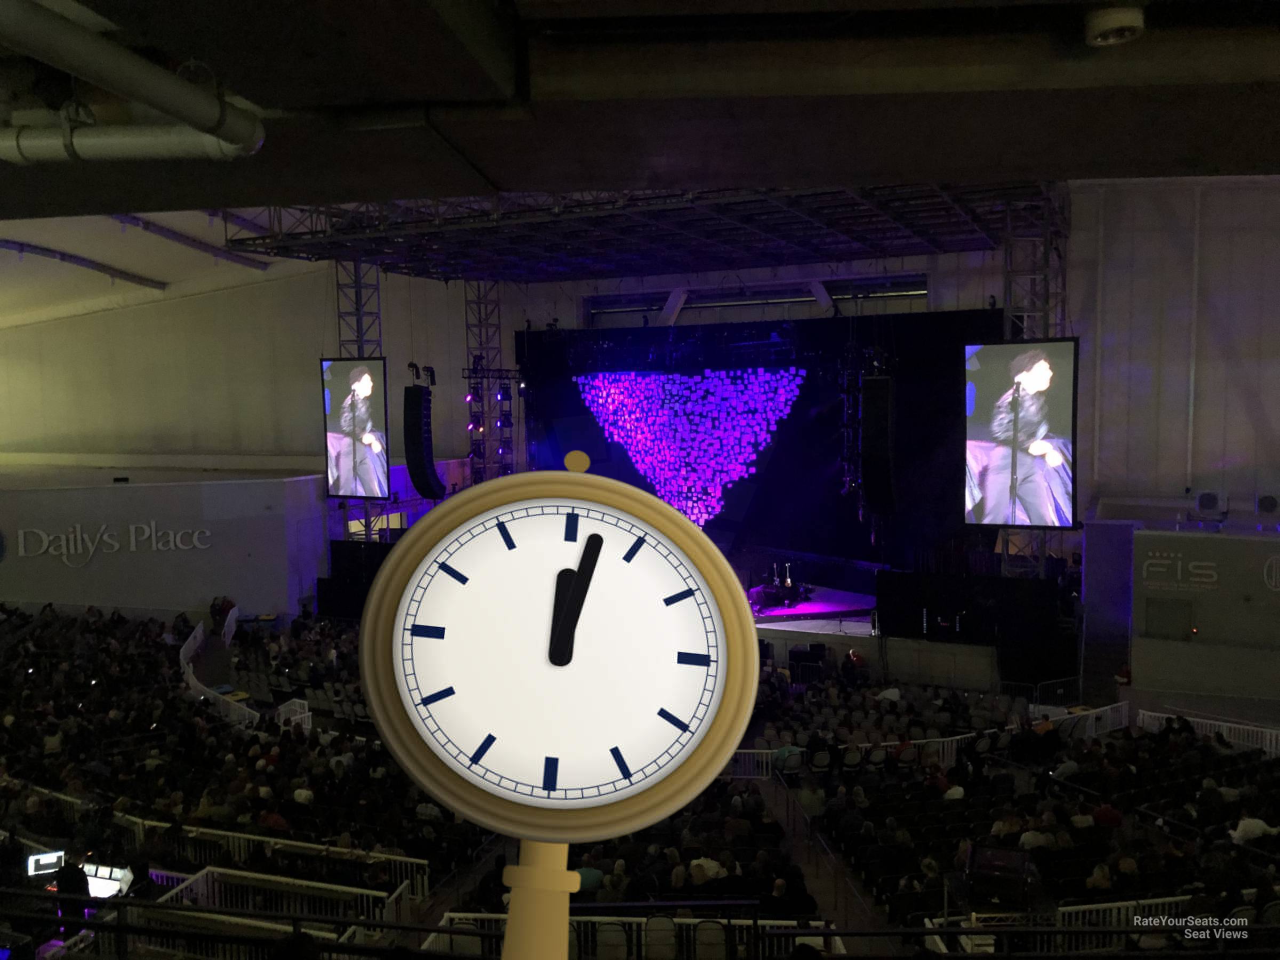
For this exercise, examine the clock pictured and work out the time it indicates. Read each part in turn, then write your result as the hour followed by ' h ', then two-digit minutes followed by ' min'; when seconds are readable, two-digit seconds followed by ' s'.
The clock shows 12 h 02 min
